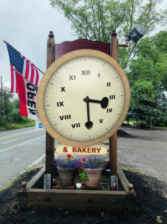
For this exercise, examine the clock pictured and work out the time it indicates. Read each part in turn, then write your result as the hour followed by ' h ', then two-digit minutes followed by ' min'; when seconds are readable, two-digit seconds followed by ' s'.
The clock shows 3 h 30 min
